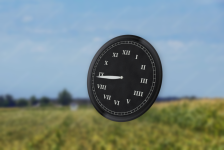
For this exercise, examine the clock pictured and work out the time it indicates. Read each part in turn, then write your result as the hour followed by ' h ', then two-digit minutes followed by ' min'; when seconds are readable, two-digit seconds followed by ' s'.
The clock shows 8 h 44 min
